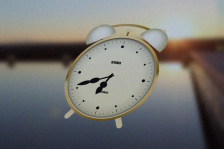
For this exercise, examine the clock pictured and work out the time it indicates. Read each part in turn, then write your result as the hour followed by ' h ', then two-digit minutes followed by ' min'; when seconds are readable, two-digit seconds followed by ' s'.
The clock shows 6 h 41 min
